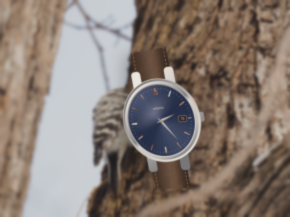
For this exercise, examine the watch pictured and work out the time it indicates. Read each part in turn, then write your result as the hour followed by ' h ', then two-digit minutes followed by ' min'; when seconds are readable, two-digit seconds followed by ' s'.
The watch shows 2 h 24 min
